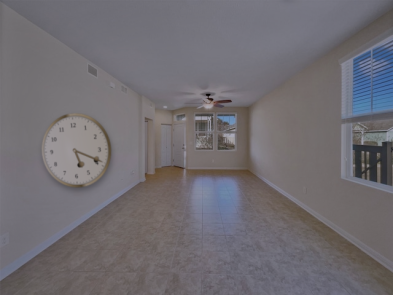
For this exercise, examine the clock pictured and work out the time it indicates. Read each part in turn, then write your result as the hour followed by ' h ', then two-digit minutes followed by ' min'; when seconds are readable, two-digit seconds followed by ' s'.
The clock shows 5 h 19 min
